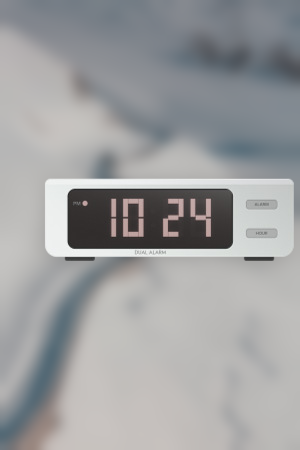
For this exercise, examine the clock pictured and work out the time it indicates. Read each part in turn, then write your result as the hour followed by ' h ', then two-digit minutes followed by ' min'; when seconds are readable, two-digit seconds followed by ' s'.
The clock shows 10 h 24 min
